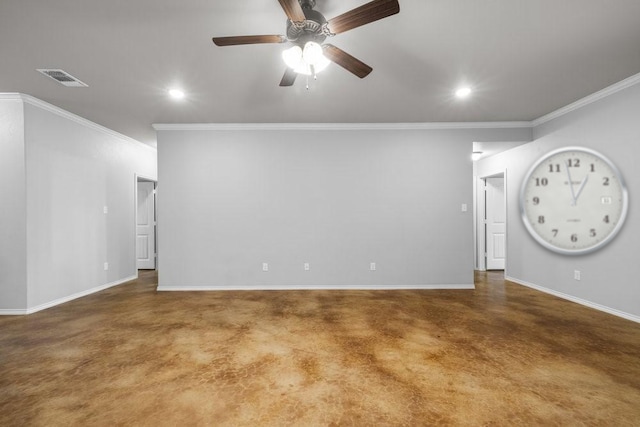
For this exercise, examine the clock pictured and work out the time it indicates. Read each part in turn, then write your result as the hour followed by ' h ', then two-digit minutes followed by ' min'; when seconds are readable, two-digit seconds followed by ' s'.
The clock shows 12 h 58 min
